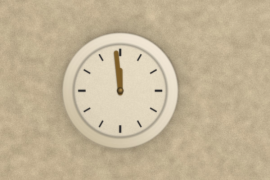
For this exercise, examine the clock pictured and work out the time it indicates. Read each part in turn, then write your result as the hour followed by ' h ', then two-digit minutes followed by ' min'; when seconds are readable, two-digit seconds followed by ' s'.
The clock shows 11 h 59 min
